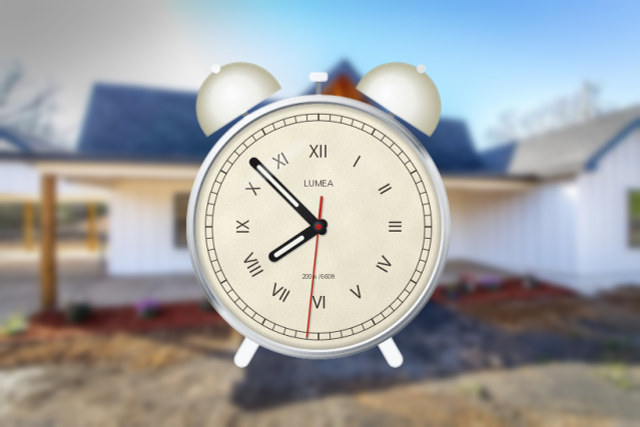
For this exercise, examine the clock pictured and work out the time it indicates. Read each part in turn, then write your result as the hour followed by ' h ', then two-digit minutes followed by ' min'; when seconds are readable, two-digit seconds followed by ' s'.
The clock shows 7 h 52 min 31 s
